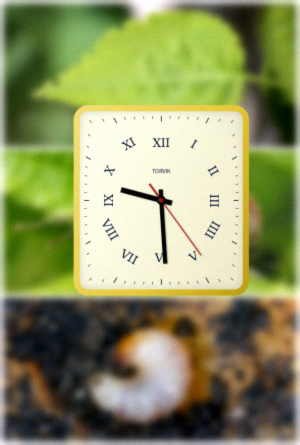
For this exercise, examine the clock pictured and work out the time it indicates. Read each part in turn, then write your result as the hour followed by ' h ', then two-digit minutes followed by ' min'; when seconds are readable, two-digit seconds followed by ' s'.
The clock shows 9 h 29 min 24 s
